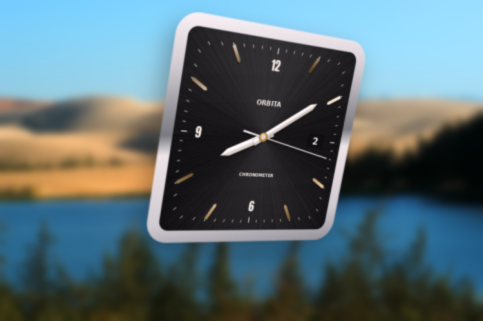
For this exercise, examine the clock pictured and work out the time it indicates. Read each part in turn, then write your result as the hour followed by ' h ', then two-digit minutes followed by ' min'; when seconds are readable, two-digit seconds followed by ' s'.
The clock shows 8 h 09 min 17 s
